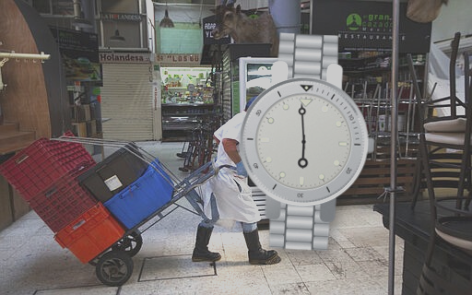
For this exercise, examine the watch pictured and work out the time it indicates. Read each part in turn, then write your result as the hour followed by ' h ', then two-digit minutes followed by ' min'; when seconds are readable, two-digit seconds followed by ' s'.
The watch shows 5 h 59 min
